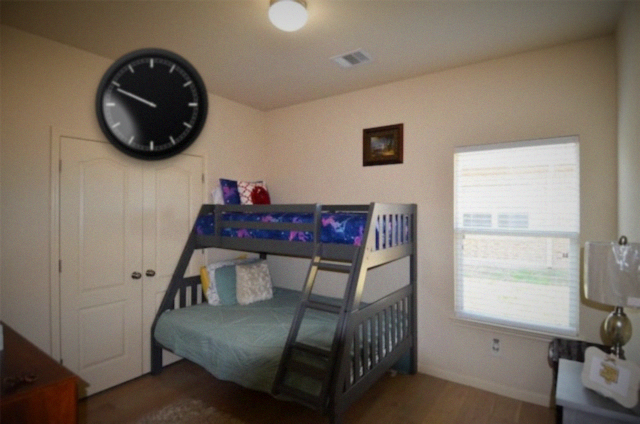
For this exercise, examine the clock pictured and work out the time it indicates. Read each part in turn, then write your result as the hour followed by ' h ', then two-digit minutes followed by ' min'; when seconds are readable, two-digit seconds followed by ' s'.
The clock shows 9 h 49 min
